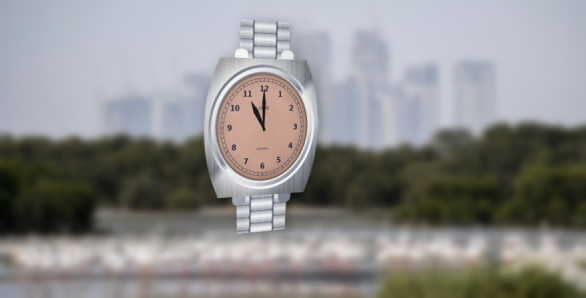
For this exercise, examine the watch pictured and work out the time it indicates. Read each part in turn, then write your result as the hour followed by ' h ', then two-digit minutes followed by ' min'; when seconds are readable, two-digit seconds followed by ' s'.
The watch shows 11 h 00 min
